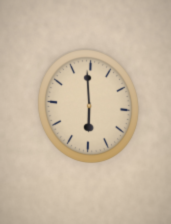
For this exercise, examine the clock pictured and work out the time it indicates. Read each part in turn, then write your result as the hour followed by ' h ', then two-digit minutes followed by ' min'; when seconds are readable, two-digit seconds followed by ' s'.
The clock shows 5 h 59 min
